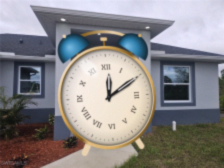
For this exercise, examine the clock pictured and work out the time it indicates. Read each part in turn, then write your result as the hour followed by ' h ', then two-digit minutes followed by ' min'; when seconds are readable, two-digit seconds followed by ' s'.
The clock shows 12 h 10 min
